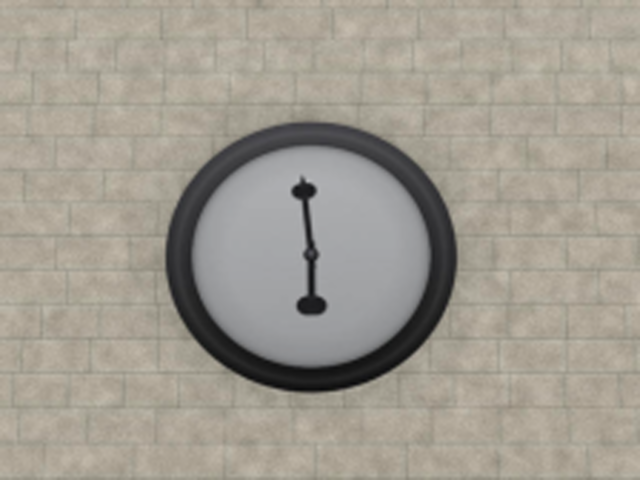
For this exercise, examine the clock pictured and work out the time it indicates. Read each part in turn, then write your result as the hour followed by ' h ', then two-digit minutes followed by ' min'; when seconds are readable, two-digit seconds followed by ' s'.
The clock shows 5 h 59 min
